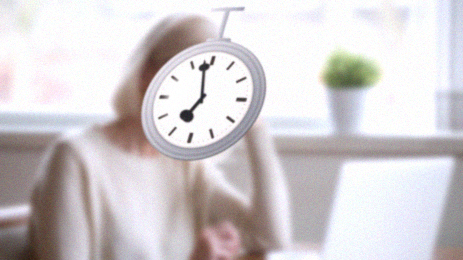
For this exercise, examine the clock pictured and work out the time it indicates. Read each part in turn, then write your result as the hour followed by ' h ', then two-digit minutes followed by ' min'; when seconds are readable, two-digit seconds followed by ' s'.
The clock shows 6 h 58 min
